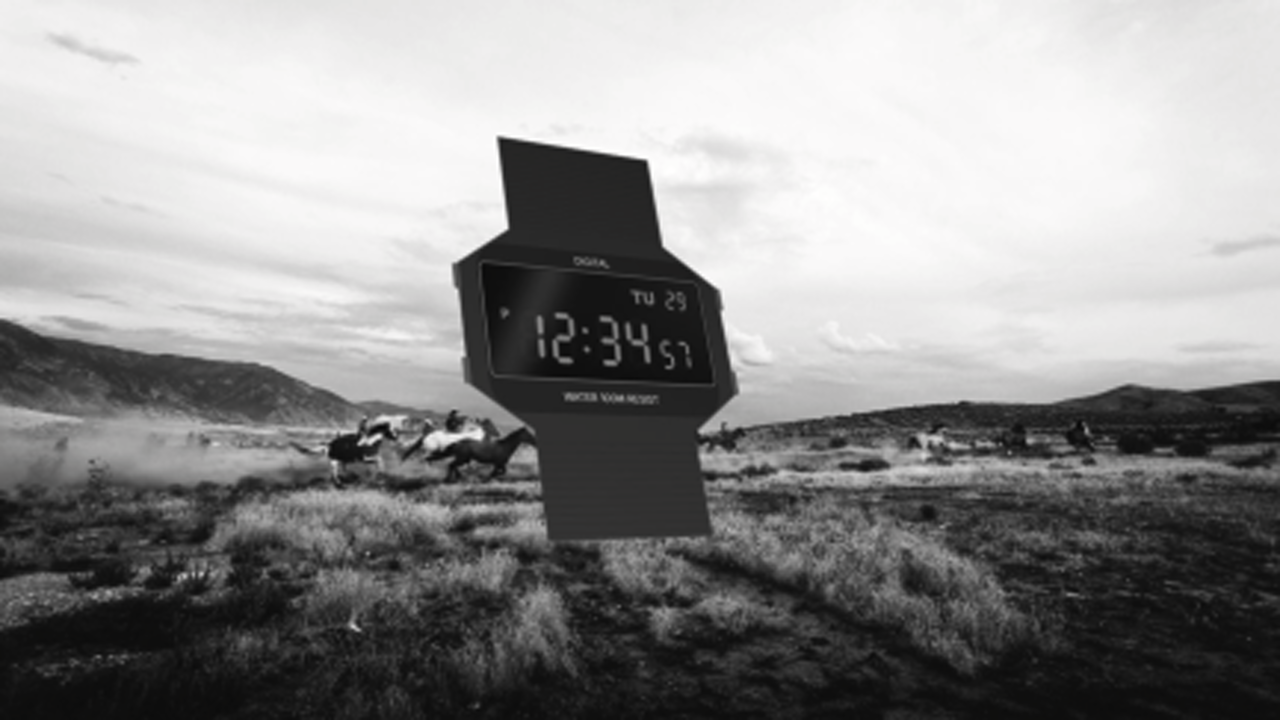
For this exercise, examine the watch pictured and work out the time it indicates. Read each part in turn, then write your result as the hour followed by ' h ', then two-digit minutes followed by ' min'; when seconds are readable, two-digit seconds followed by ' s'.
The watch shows 12 h 34 min 57 s
